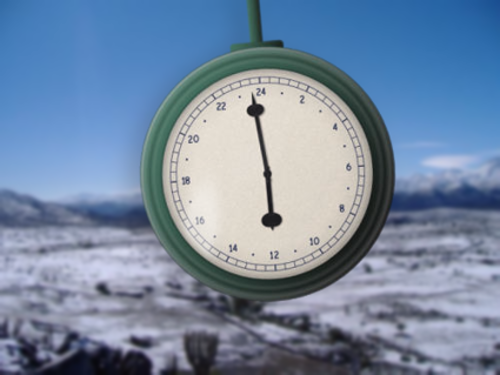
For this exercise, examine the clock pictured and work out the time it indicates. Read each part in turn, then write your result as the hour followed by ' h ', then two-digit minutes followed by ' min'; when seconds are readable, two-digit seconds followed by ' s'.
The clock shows 11 h 59 min
